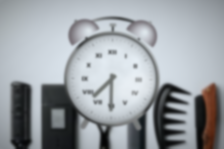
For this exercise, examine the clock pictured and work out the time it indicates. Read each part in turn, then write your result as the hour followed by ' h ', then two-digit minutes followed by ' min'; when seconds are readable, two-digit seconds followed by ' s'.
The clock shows 7 h 30 min
